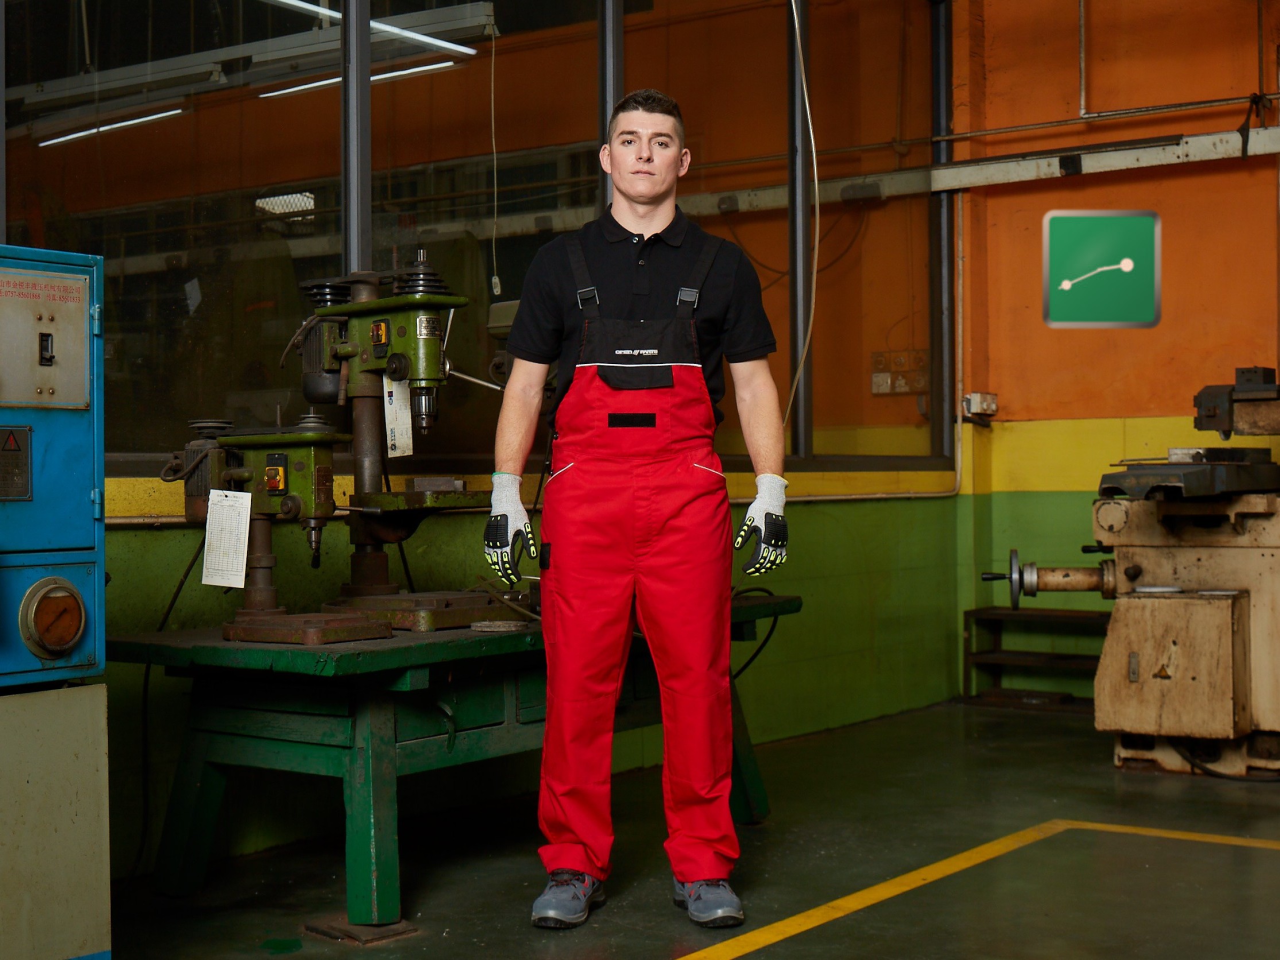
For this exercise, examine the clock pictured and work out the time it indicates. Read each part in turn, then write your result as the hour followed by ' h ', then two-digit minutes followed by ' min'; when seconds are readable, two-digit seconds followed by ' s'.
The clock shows 2 h 41 min
